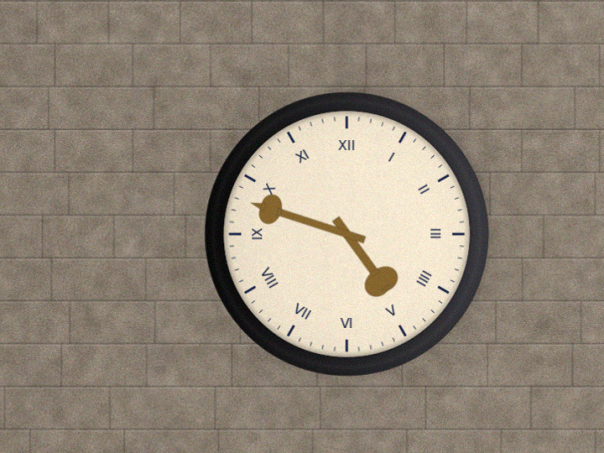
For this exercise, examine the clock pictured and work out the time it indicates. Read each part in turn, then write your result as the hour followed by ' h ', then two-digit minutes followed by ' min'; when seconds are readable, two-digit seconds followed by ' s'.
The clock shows 4 h 48 min
